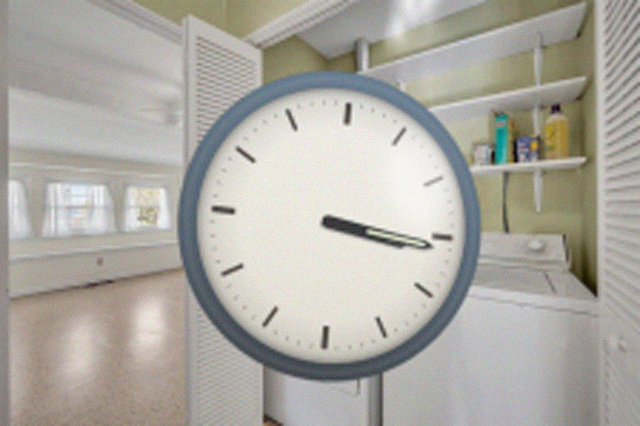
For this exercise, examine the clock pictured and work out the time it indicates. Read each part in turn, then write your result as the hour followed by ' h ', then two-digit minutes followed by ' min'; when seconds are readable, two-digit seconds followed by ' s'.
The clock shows 3 h 16 min
